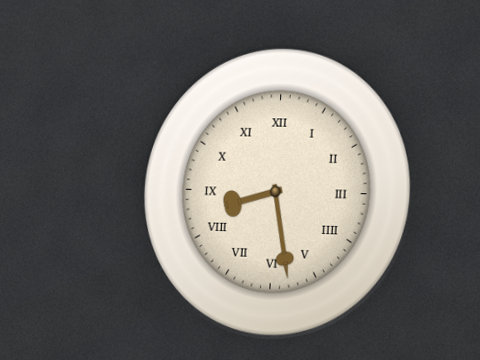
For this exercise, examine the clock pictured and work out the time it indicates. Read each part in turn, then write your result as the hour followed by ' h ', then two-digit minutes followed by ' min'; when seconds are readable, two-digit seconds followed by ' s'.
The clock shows 8 h 28 min
